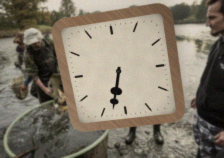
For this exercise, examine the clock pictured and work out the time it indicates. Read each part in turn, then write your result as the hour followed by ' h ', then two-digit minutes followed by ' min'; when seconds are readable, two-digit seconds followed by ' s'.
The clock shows 6 h 33 min
